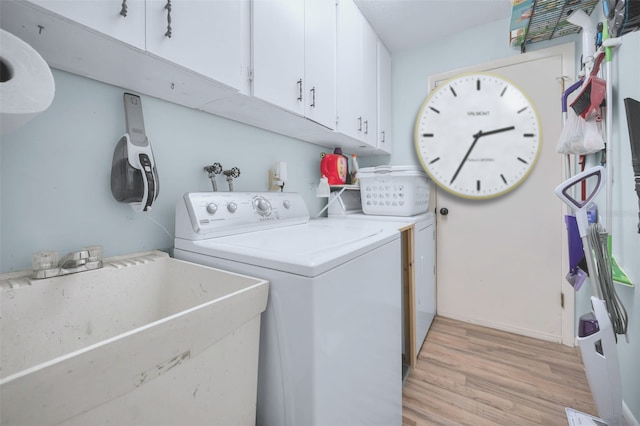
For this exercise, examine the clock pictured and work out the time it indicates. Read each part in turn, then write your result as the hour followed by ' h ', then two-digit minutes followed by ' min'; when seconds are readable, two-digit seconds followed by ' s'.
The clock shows 2 h 35 min
